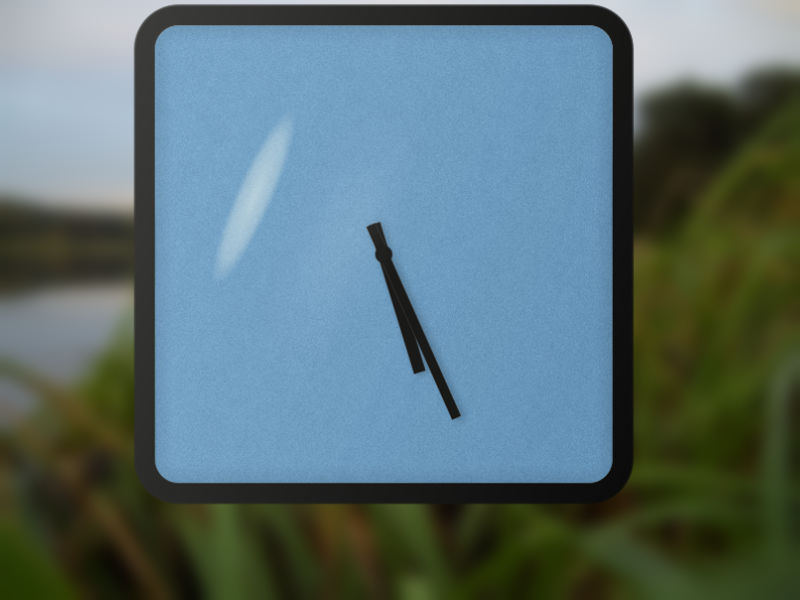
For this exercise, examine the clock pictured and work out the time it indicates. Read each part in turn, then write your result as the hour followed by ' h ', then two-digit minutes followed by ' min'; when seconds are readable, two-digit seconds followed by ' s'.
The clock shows 5 h 26 min
